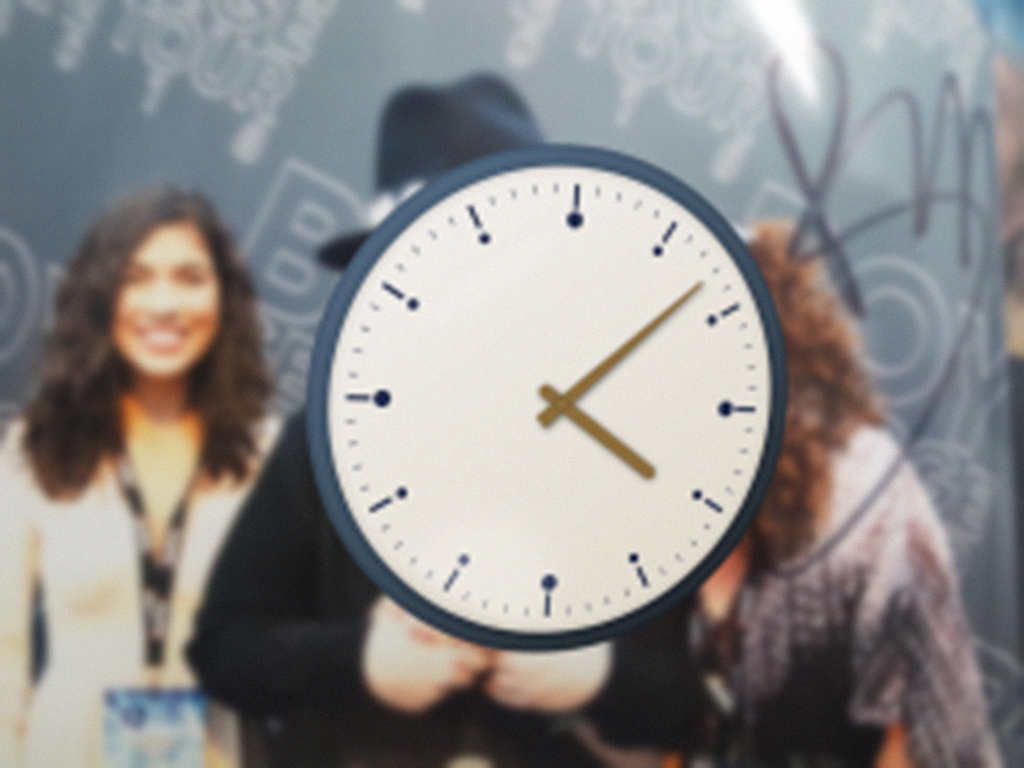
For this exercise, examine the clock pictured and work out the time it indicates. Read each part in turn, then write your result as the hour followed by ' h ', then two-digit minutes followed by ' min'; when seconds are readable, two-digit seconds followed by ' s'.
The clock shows 4 h 08 min
